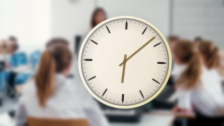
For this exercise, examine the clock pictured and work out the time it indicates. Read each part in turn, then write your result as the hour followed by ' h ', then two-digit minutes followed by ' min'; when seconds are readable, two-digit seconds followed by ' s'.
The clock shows 6 h 08 min
